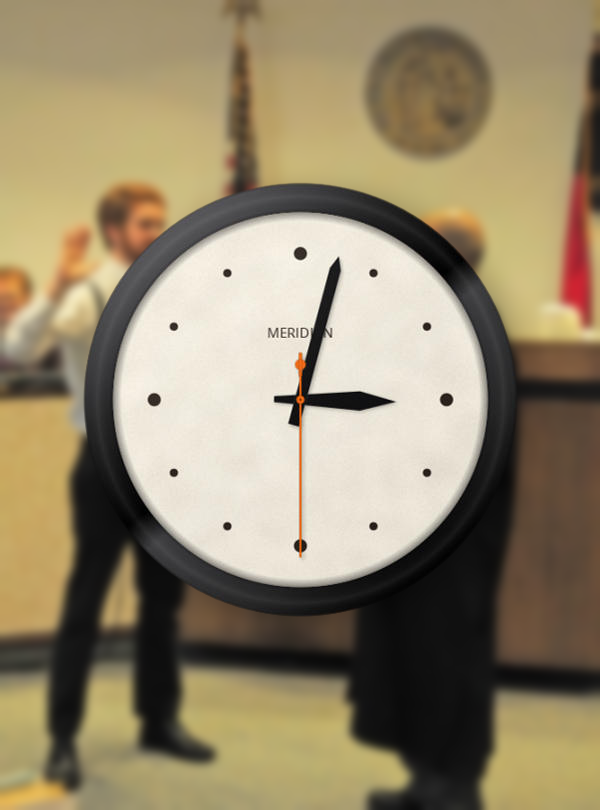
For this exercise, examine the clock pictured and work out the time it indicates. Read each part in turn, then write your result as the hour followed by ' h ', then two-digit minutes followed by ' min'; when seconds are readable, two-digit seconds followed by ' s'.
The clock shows 3 h 02 min 30 s
